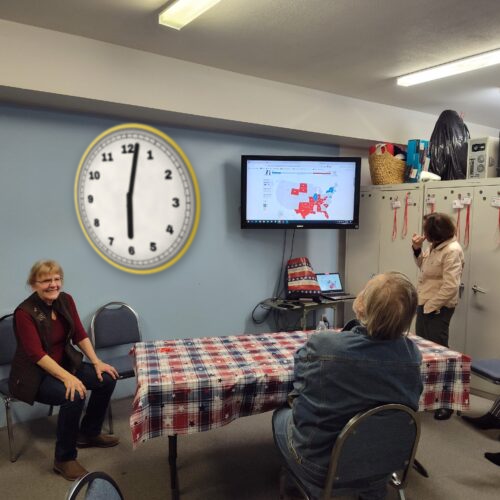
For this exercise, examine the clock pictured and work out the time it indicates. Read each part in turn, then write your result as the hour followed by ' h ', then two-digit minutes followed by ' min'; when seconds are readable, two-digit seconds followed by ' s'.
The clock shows 6 h 02 min
